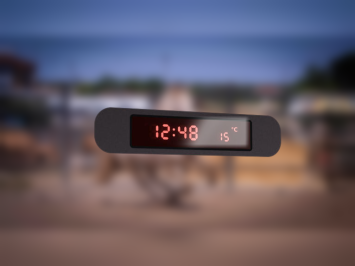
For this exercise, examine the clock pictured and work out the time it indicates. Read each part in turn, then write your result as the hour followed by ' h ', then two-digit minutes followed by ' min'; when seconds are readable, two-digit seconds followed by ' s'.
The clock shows 12 h 48 min
